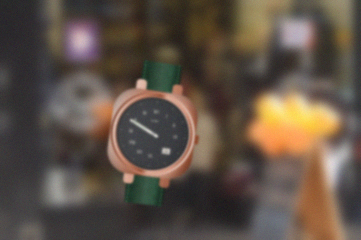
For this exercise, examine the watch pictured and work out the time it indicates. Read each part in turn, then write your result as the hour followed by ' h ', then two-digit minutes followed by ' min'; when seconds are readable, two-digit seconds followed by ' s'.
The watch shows 9 h 49 min
